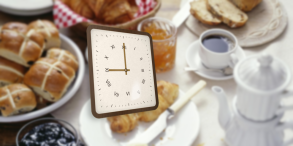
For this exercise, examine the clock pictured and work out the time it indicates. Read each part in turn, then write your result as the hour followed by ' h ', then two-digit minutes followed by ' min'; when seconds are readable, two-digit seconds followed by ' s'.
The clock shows 9 h 00 min
